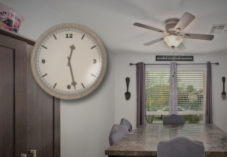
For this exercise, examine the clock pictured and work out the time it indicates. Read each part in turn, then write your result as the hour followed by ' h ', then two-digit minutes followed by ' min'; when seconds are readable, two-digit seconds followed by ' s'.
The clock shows 12 h 28 min
